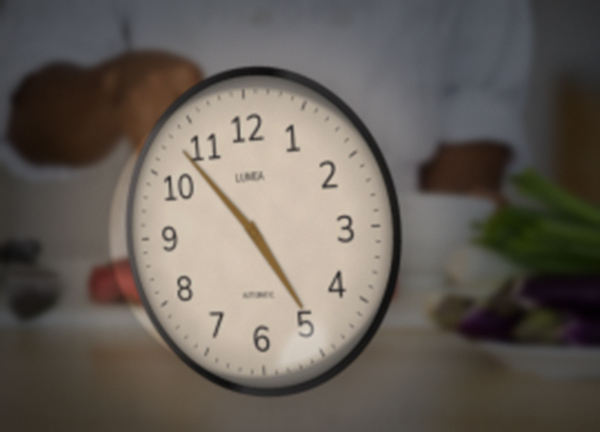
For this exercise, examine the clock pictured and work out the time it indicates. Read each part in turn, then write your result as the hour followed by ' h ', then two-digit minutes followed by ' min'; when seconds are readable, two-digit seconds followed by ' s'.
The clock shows 4 h 53 min
